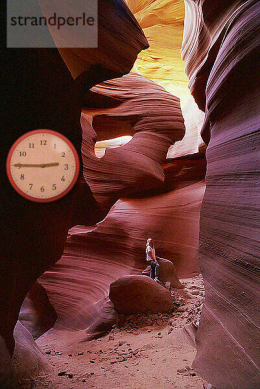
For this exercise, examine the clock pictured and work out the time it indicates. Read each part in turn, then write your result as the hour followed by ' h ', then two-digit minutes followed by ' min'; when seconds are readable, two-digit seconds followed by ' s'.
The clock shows 2 h 45 min
